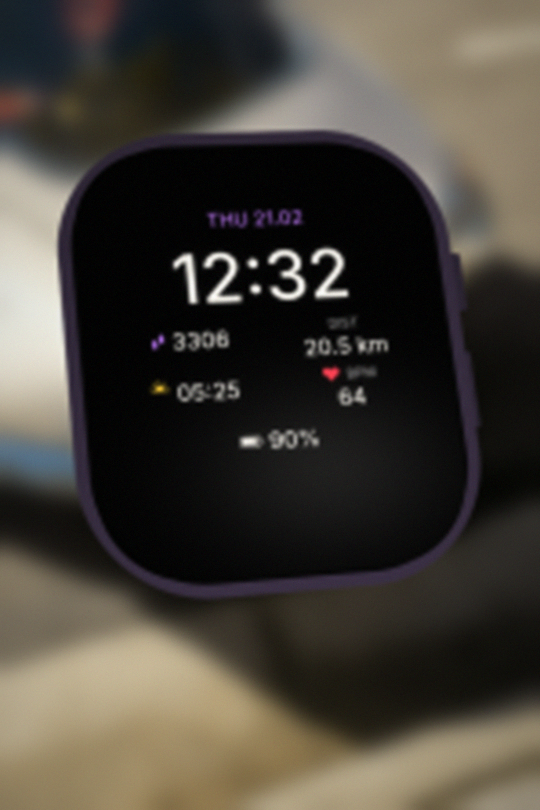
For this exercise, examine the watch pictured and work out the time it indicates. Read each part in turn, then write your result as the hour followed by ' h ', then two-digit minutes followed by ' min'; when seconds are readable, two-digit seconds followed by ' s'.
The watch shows 12 h 32 min
